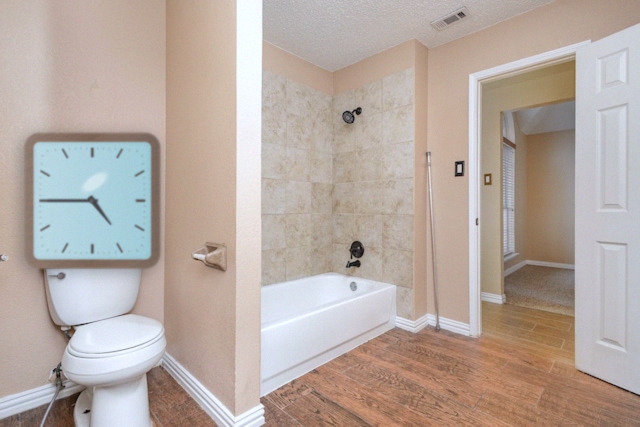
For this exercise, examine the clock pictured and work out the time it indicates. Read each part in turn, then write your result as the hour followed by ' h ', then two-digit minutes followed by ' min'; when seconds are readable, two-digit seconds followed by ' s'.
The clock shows 4 h 45 min
